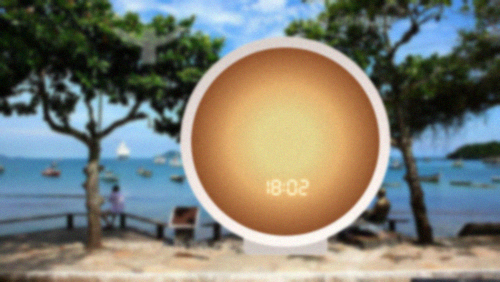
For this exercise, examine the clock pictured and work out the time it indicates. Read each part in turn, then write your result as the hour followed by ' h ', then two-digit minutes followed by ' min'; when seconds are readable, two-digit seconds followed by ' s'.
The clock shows 18 h 02 min
